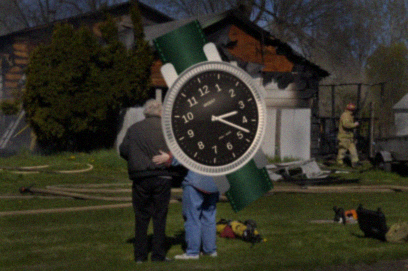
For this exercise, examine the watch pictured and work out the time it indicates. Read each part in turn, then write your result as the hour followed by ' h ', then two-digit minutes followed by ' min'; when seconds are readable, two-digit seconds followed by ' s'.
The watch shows 3 h 23 min
